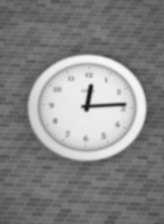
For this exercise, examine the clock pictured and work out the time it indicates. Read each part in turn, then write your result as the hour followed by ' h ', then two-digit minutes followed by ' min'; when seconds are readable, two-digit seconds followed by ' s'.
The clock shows 12 h 14 min
